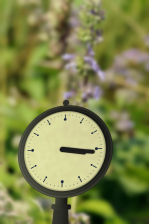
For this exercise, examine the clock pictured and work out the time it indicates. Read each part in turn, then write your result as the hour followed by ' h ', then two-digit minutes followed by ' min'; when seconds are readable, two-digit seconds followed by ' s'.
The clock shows 3 h 16 min
